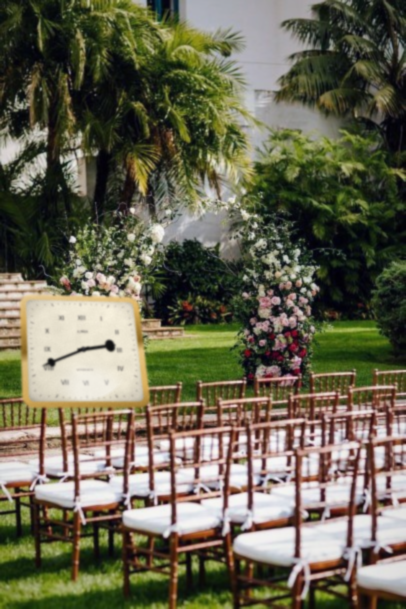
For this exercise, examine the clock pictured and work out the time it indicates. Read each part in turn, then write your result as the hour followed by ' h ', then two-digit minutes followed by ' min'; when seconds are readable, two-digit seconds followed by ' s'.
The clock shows 2 h 41 min
